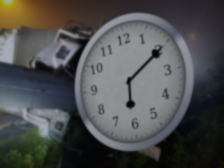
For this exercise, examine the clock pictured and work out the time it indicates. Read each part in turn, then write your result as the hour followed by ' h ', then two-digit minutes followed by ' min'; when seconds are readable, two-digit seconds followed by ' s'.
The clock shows 6 h 10 min
